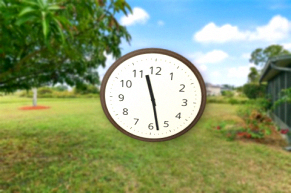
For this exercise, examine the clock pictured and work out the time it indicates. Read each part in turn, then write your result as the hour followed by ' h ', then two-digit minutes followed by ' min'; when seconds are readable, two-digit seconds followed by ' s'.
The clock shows 11 h 28 min
